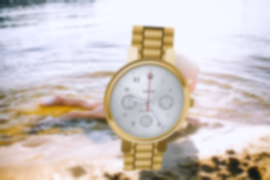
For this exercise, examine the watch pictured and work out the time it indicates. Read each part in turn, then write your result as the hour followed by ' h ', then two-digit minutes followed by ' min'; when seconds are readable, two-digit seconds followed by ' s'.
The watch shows 9 h 24 min
